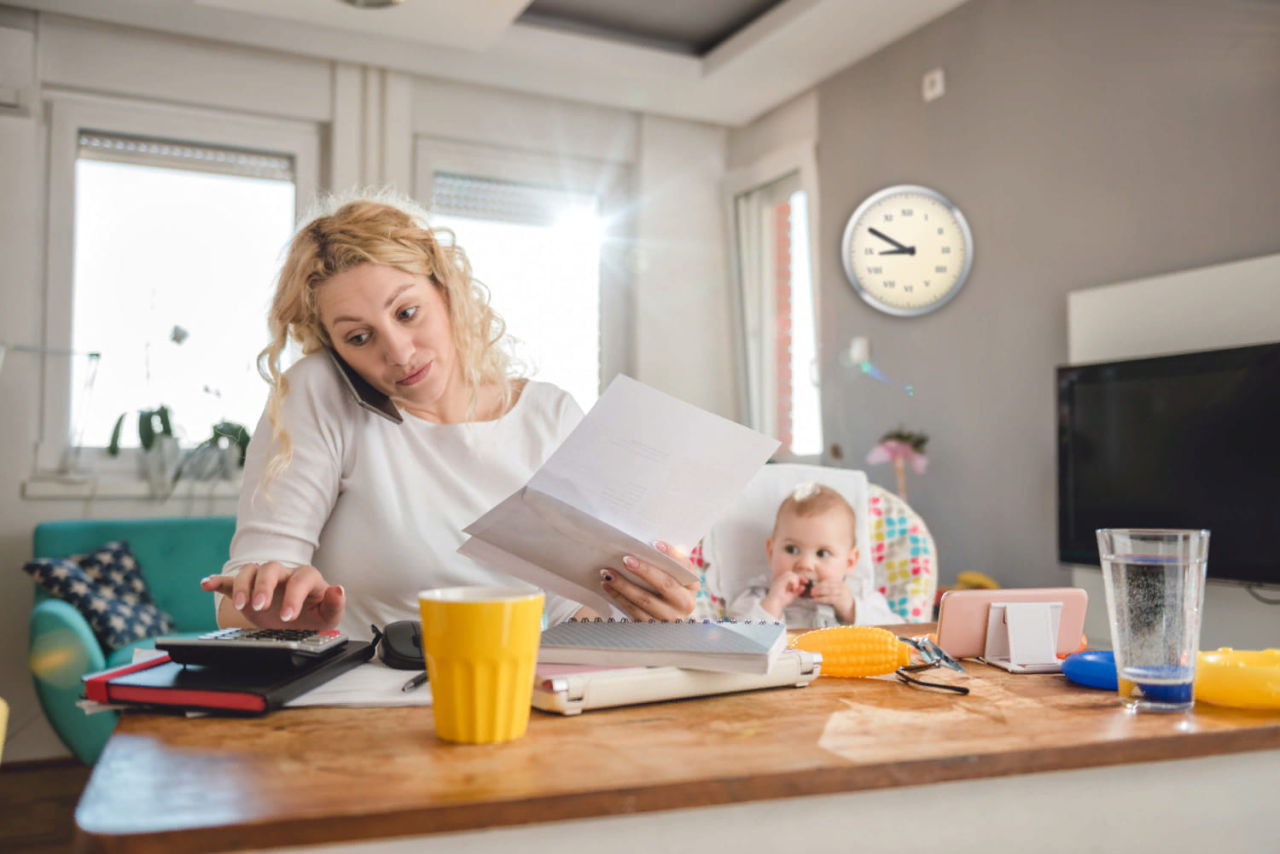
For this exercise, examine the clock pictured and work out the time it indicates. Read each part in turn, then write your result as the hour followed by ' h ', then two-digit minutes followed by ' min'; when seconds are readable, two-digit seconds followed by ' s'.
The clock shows 8 h 50 min
